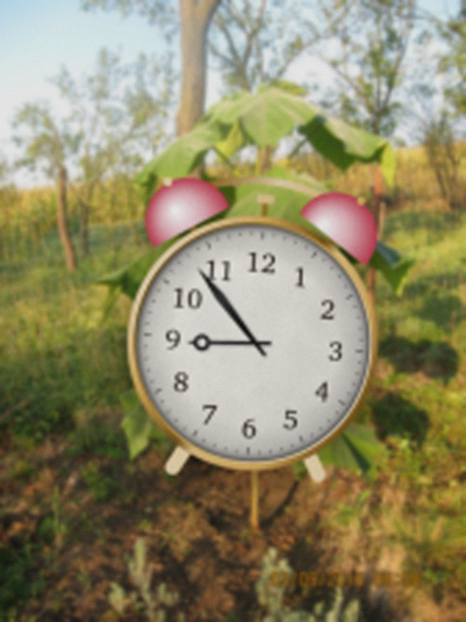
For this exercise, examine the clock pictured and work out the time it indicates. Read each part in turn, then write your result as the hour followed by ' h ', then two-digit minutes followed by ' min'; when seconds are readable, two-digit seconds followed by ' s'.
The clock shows 8 h 53 min
